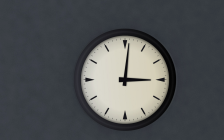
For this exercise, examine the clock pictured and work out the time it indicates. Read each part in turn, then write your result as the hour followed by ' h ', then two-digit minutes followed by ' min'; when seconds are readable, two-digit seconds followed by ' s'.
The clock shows 3 h 01 min
